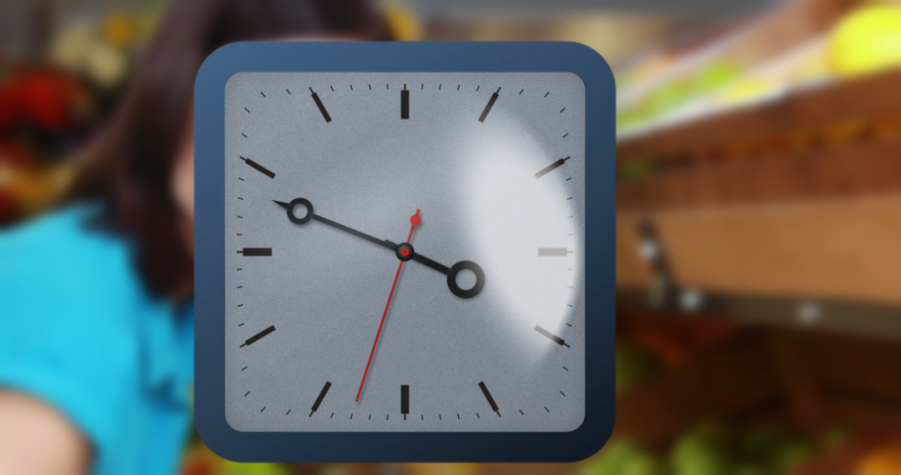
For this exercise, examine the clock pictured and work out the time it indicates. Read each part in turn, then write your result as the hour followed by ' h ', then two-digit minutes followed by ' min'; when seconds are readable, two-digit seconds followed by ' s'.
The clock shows 3 h 48 min 33 s
